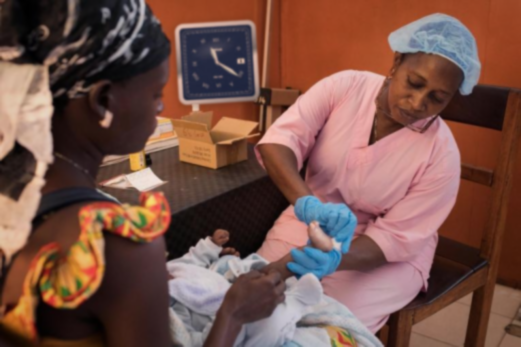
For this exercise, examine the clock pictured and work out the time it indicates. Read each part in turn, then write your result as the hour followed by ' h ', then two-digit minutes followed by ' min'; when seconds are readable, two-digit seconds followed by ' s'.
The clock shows 11 h 21 min
